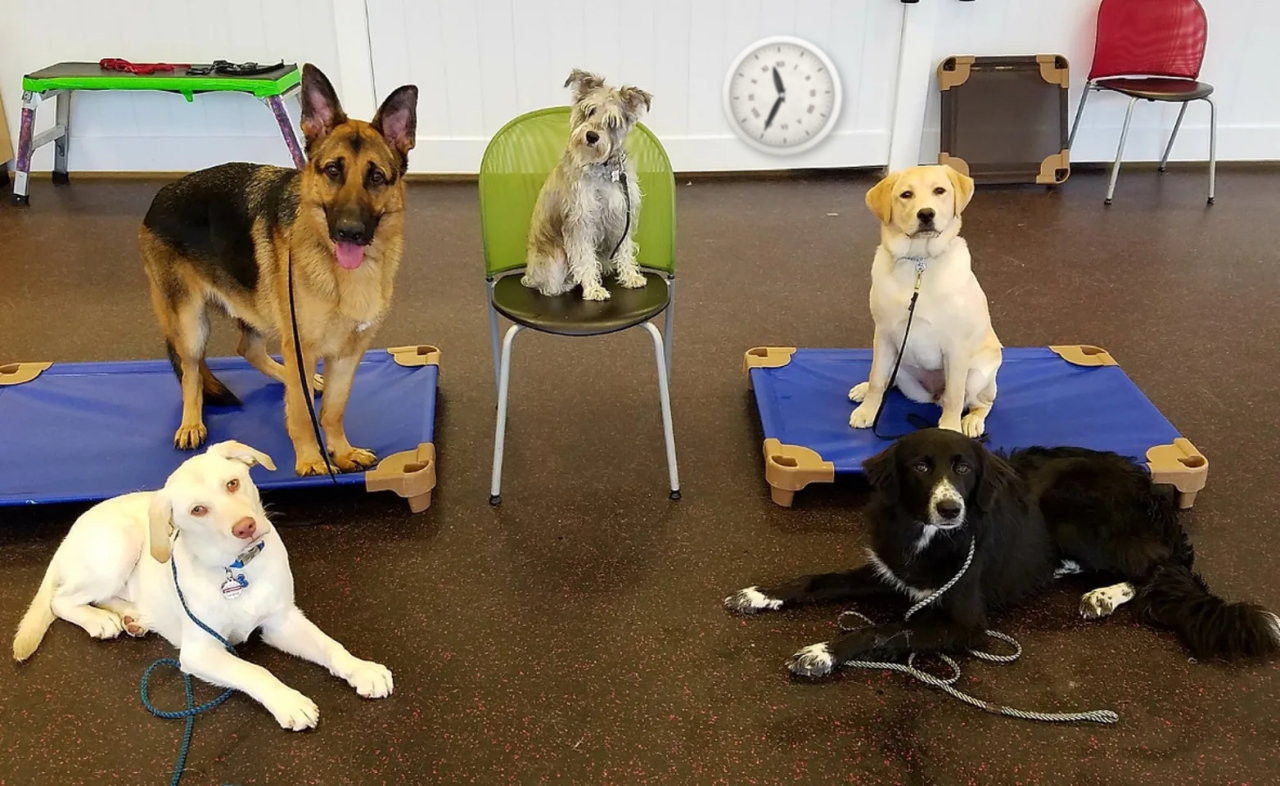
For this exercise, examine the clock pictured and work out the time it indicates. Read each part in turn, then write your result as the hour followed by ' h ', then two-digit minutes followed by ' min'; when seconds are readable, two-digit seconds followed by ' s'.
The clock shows 11 h 35 min
